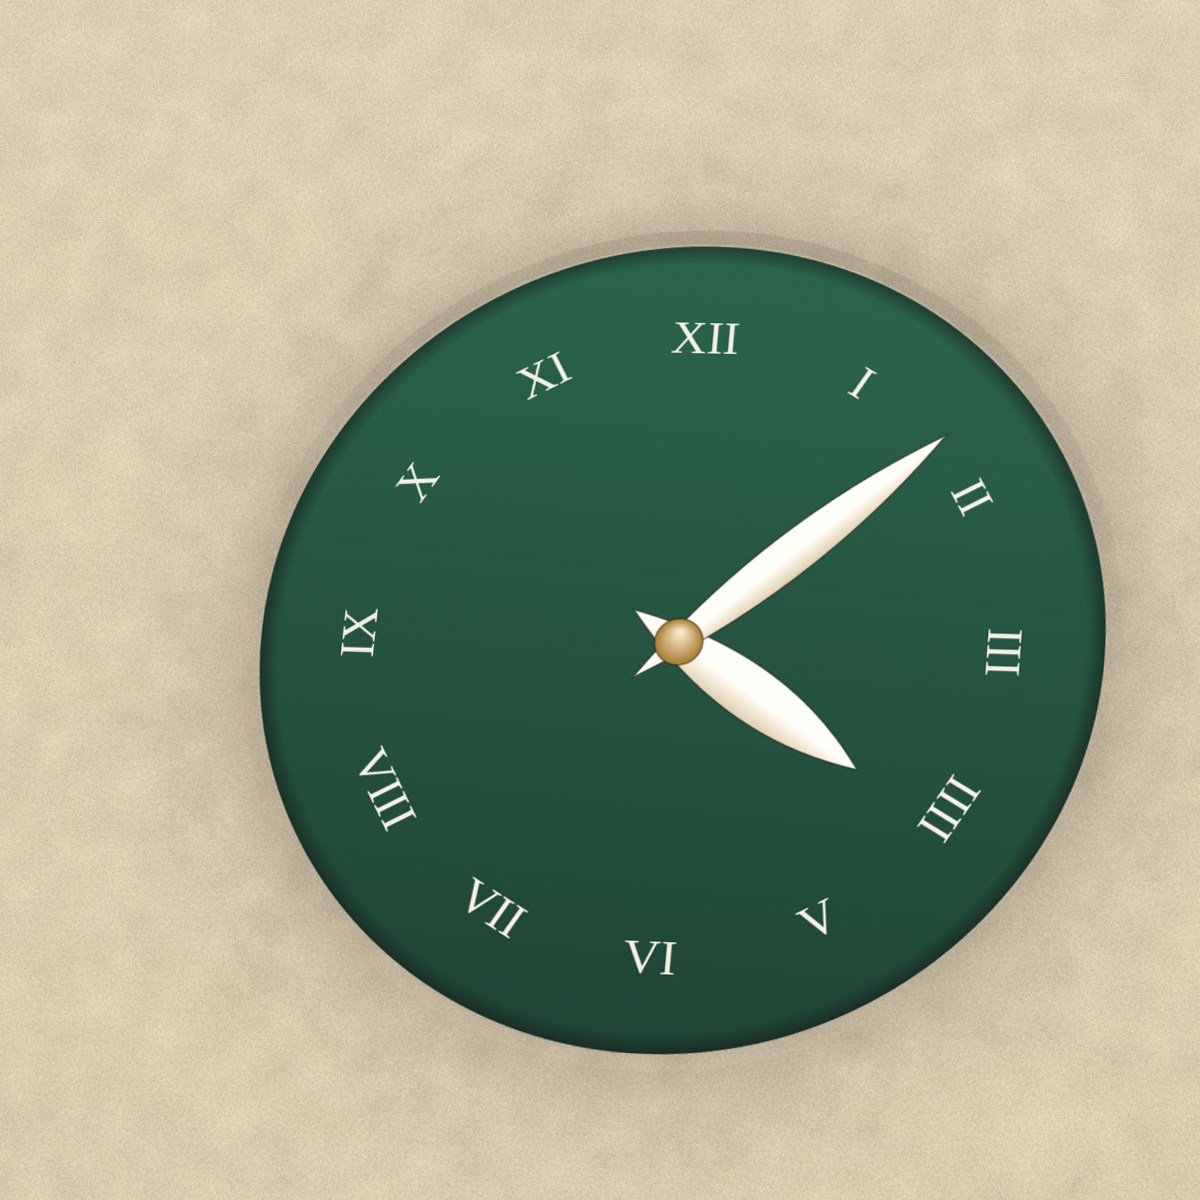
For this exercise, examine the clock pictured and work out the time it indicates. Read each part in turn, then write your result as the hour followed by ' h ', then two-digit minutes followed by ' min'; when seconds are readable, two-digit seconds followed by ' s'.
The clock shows 4 h 08 min
